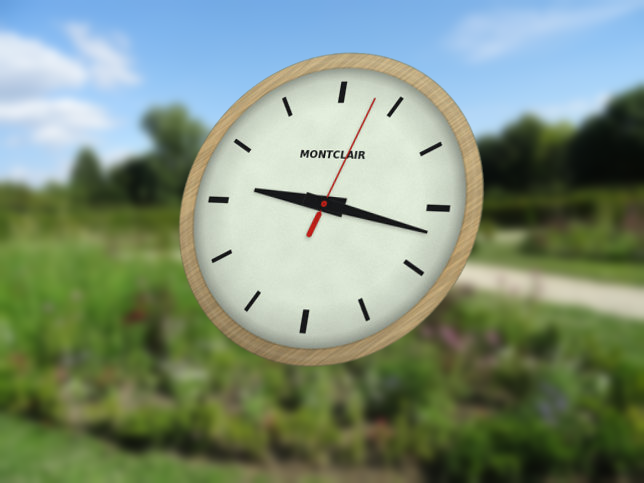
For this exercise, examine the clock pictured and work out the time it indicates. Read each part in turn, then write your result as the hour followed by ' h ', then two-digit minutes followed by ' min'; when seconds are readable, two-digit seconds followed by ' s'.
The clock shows 9 h 17 min 03 s
